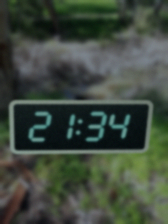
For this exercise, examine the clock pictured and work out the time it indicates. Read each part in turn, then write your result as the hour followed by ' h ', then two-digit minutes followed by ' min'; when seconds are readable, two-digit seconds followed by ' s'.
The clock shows 21 h 34 min
